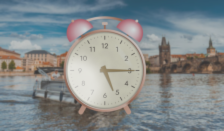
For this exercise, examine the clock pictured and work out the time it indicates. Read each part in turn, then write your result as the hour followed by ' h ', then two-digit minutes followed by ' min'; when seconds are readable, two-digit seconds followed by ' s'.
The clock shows 5 h 15 min
